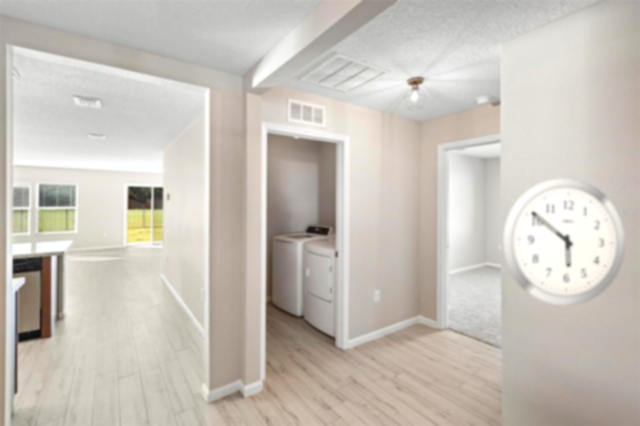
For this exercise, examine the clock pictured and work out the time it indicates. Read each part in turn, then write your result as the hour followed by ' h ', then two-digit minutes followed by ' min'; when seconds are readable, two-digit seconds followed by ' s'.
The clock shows 5 h 51 min
